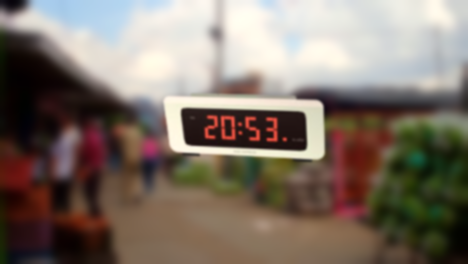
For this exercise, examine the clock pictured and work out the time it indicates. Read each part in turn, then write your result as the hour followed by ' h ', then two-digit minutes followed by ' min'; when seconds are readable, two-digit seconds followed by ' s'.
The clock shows 20 h 53 min
